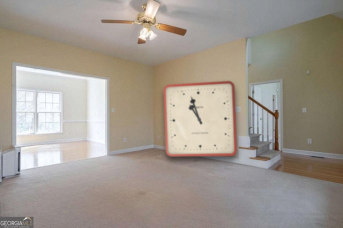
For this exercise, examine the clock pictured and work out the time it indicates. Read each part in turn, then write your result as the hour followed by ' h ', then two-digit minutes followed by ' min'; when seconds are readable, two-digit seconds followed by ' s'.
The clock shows 10 h 57 min
